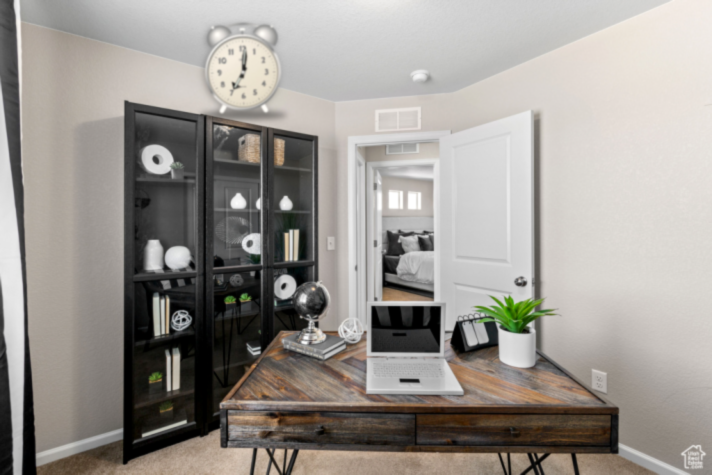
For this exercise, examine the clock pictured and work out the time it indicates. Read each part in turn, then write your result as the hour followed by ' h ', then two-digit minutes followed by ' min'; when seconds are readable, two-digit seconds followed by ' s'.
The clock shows 7 h 01 min
